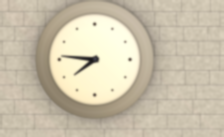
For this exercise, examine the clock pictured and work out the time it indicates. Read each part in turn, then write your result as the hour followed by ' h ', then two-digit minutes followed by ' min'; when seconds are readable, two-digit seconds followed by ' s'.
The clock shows 7 h 46 min
